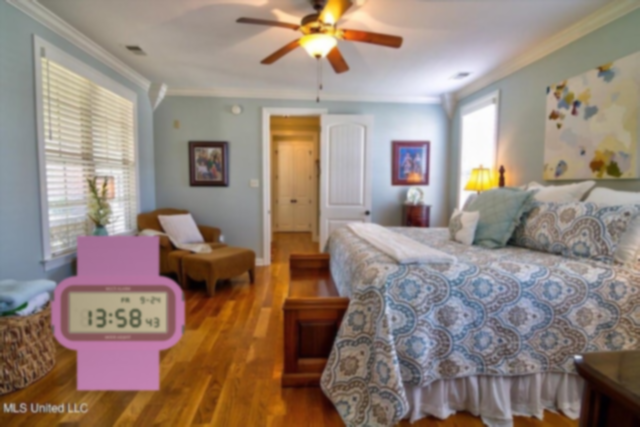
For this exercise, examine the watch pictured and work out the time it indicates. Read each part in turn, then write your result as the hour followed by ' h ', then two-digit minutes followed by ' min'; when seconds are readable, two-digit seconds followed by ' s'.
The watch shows 13 h 58 min
